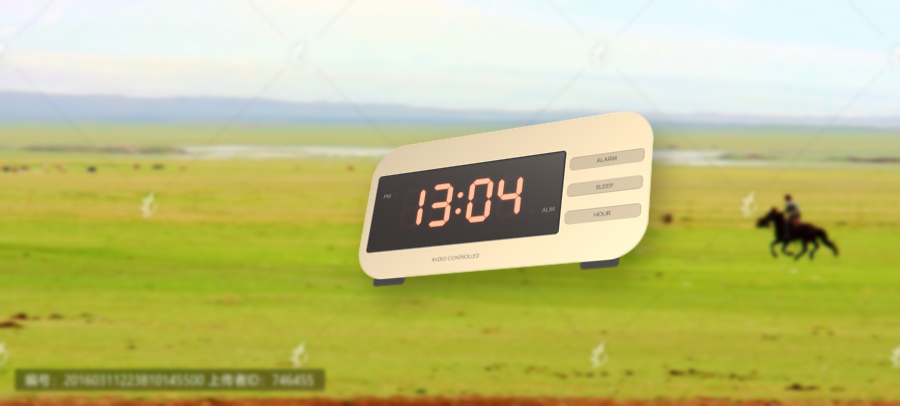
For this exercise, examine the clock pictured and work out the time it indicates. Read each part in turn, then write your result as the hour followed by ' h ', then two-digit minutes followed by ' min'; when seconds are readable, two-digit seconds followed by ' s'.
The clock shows 13 h 04 min
